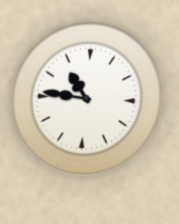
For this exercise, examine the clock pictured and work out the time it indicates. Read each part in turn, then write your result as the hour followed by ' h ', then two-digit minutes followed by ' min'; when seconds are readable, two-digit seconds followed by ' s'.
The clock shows 10 h 46 min
